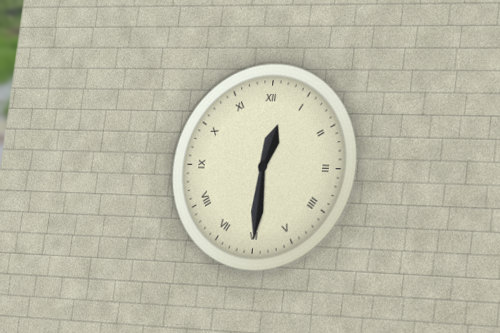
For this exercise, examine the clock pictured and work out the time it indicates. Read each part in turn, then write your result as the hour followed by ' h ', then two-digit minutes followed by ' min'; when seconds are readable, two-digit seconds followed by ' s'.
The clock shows 12 h 30 min
